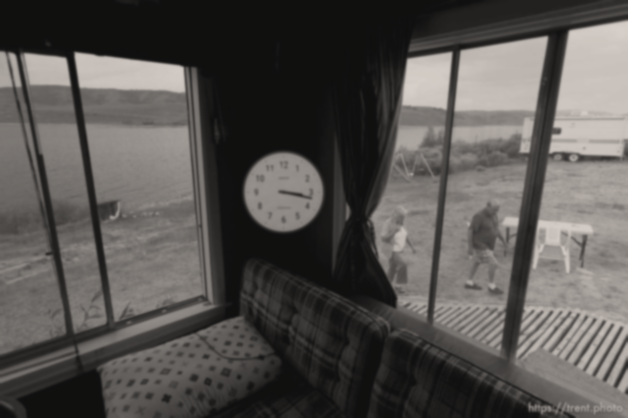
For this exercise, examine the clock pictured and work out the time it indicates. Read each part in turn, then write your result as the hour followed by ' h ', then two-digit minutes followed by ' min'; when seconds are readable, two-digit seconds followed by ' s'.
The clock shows 3 h 17 min
